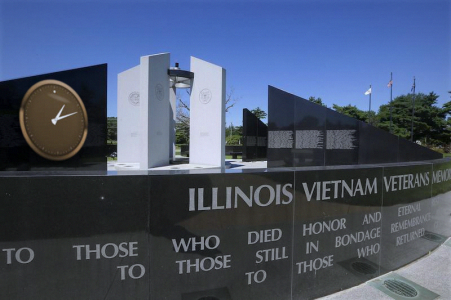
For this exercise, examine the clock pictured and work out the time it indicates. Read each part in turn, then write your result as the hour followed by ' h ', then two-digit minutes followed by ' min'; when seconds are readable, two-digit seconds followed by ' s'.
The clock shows 1 h 12 min
